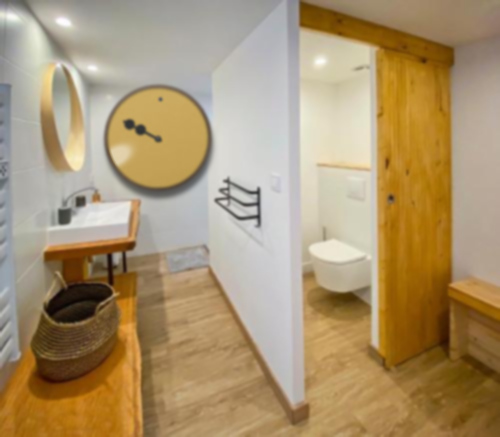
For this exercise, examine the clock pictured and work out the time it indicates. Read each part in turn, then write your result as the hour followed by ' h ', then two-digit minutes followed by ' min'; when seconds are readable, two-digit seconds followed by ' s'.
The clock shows 9 h 49 min
